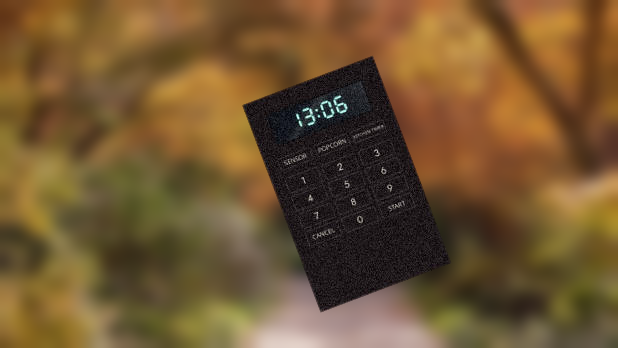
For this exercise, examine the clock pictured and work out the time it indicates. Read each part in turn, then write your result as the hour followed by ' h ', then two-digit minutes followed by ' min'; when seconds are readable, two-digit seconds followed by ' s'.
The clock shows 13 h 06 min
